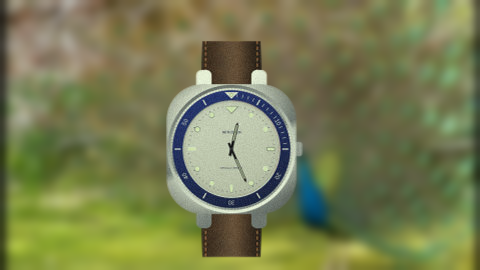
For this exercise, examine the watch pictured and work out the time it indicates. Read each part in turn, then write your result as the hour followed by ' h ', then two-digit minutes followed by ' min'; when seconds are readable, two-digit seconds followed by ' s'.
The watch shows 12 h 26 min
